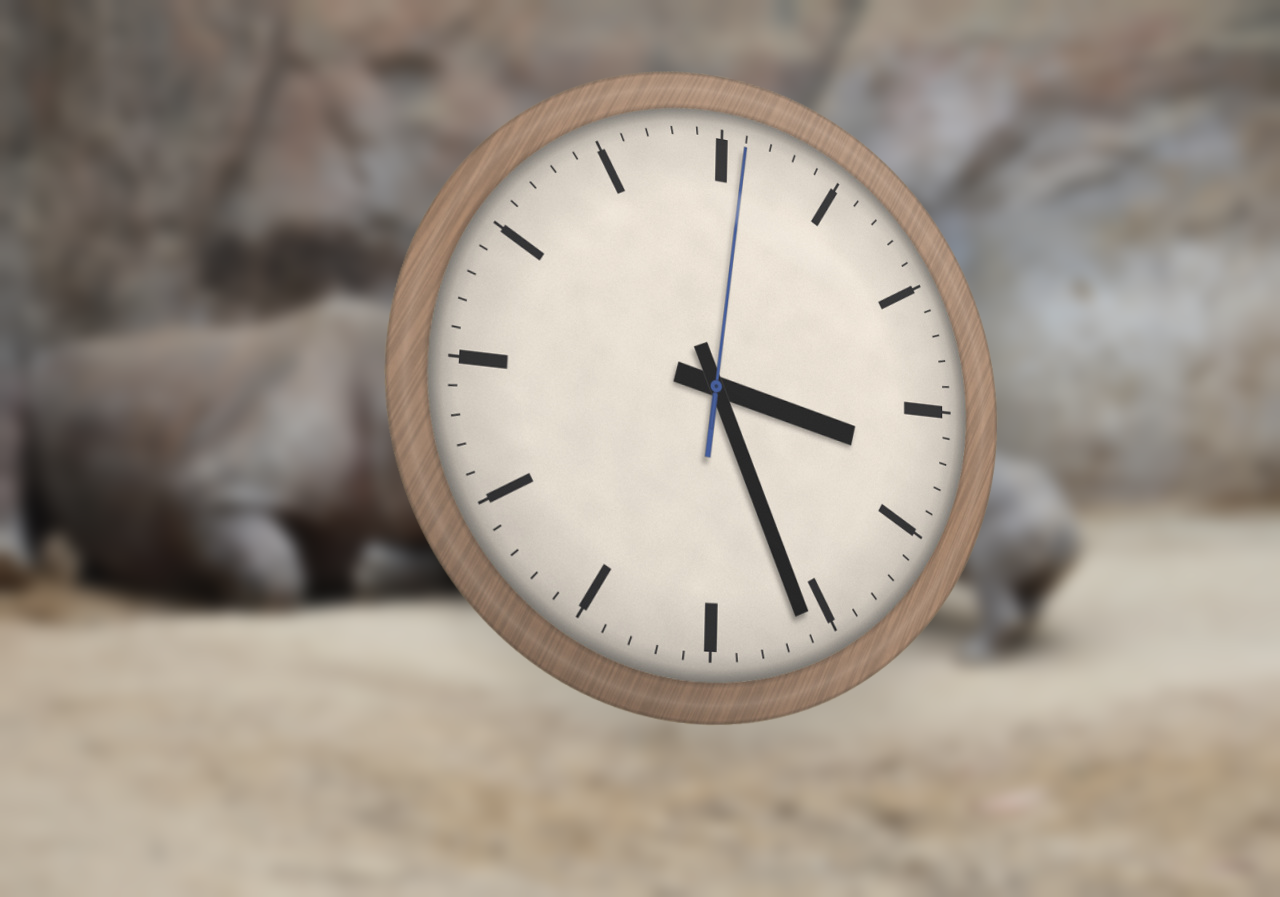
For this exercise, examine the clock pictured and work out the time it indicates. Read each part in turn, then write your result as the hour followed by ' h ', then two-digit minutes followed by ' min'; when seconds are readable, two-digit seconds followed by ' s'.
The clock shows 3 h 26 min 01 s
